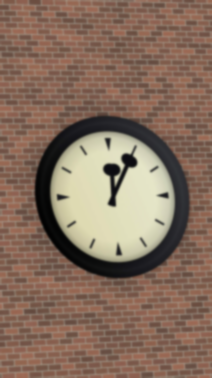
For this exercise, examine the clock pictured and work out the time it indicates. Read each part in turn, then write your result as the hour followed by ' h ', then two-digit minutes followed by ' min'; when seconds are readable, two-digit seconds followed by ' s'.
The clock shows 12 h 05 min
